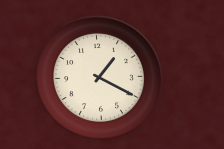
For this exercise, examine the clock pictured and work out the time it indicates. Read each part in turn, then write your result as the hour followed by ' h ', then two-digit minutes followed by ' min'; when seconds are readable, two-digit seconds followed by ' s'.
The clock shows 1 h 20 min
